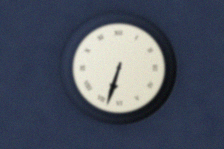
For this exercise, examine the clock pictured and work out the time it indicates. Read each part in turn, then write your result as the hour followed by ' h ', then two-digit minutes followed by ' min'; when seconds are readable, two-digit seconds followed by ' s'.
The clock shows 6 h 33 min
